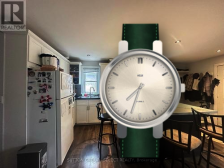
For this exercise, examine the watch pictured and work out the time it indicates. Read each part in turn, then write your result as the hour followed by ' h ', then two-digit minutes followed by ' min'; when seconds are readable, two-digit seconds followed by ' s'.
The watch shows 7 h 33 min
